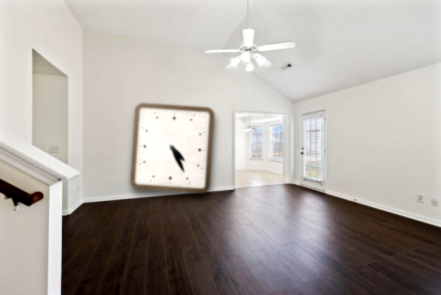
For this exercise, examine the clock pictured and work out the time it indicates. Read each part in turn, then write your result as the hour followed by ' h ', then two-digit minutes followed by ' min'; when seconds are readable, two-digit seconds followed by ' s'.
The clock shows 4 h 25 min
